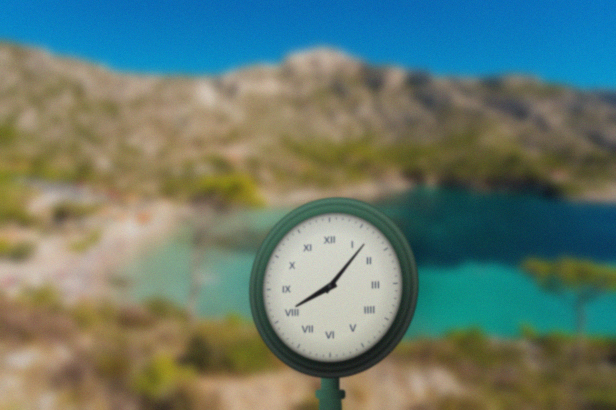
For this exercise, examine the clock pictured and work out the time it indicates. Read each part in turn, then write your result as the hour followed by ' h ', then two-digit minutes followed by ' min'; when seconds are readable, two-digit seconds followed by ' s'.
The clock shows 8 h 07 min
